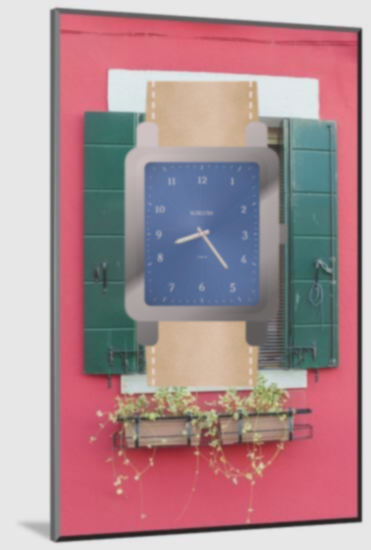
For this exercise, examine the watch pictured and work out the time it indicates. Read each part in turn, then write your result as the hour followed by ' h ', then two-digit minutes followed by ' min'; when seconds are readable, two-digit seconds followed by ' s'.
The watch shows 8 h 24 min
